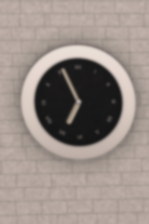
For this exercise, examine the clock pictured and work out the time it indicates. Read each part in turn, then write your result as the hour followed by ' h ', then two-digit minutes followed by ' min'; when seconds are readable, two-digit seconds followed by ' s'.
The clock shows 6 h 56 min
